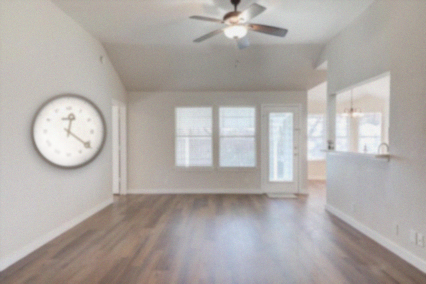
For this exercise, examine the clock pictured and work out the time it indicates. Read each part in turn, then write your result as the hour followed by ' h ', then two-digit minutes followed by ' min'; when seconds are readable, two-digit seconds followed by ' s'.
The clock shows 12 h 21 min
